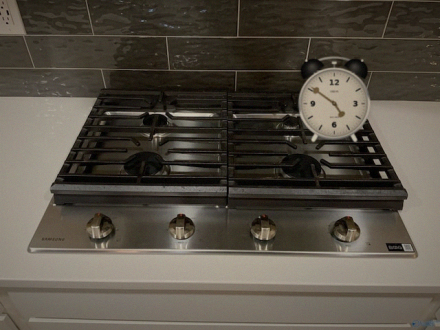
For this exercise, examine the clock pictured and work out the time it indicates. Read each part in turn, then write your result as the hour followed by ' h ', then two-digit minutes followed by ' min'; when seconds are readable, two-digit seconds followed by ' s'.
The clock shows 4 h 51 min
